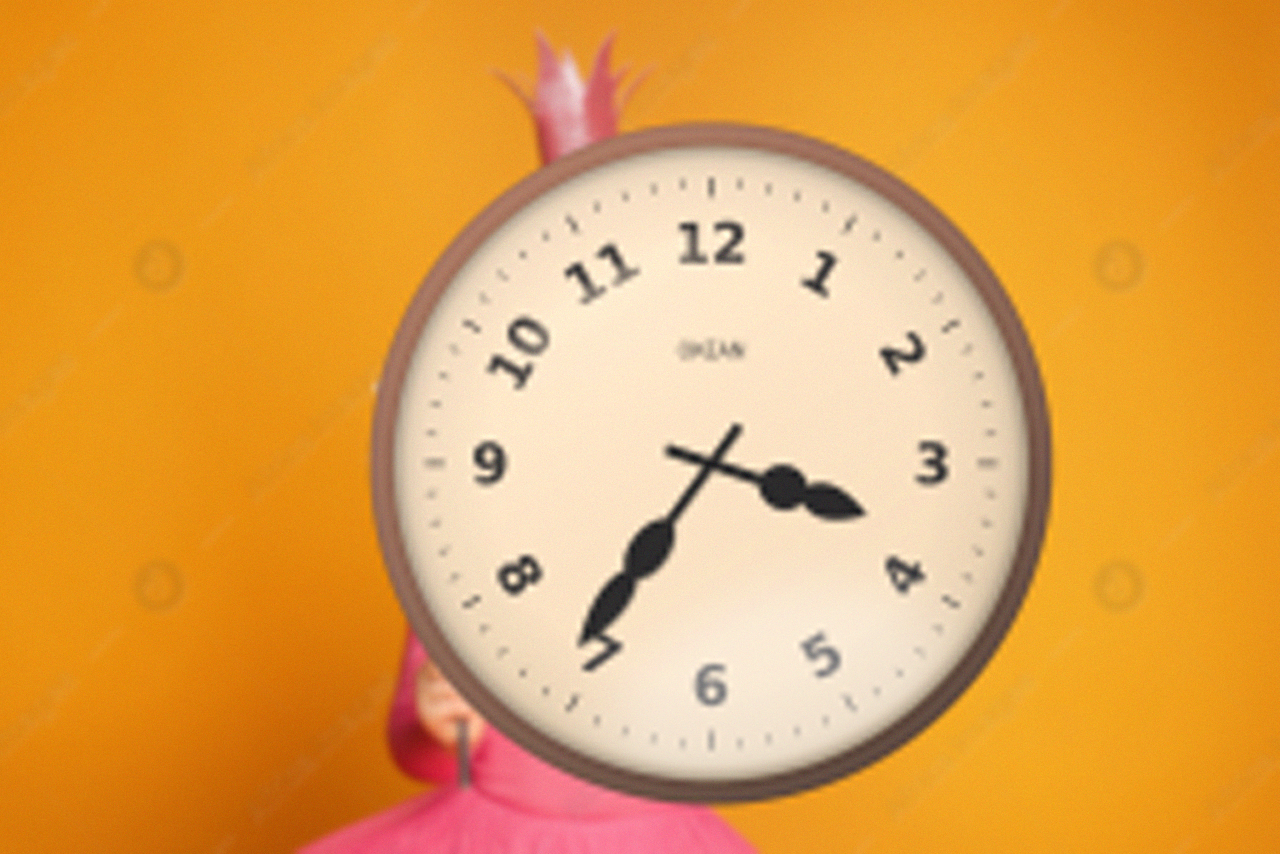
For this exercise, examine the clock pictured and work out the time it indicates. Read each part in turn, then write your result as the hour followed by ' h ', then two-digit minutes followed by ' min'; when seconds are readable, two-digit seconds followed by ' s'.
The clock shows 3 h 36 min
